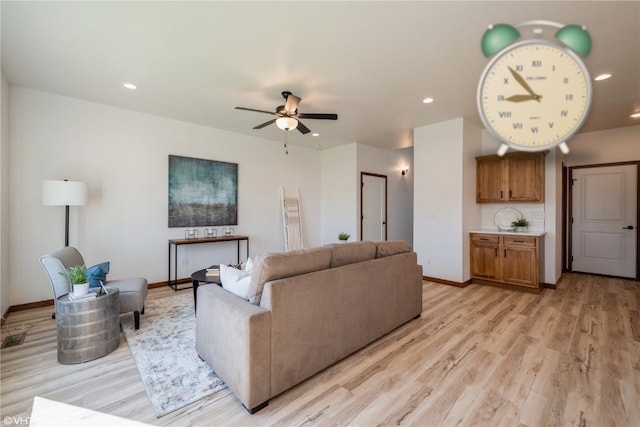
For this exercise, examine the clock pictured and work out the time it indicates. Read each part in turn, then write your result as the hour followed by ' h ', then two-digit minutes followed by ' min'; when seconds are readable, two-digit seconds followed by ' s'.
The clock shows 8 h 53 min
